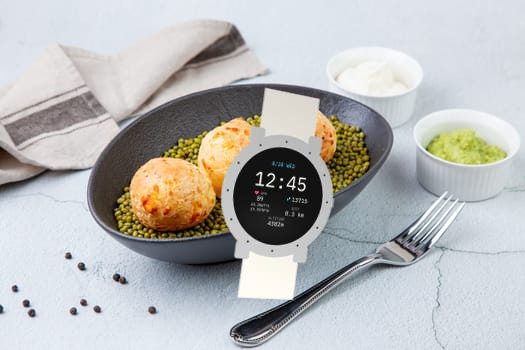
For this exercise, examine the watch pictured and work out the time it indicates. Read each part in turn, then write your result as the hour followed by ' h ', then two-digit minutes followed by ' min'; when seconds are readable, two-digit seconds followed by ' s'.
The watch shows 12 h 45 min
